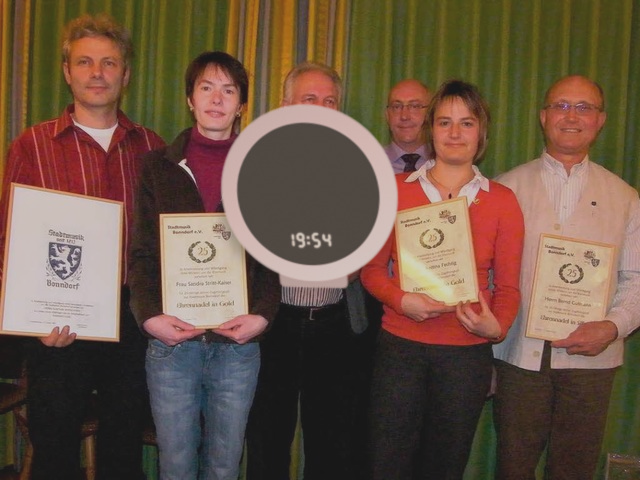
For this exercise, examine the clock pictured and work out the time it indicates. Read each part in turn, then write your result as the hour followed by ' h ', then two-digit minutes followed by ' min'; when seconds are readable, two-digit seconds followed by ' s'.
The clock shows 19 h 54 min
